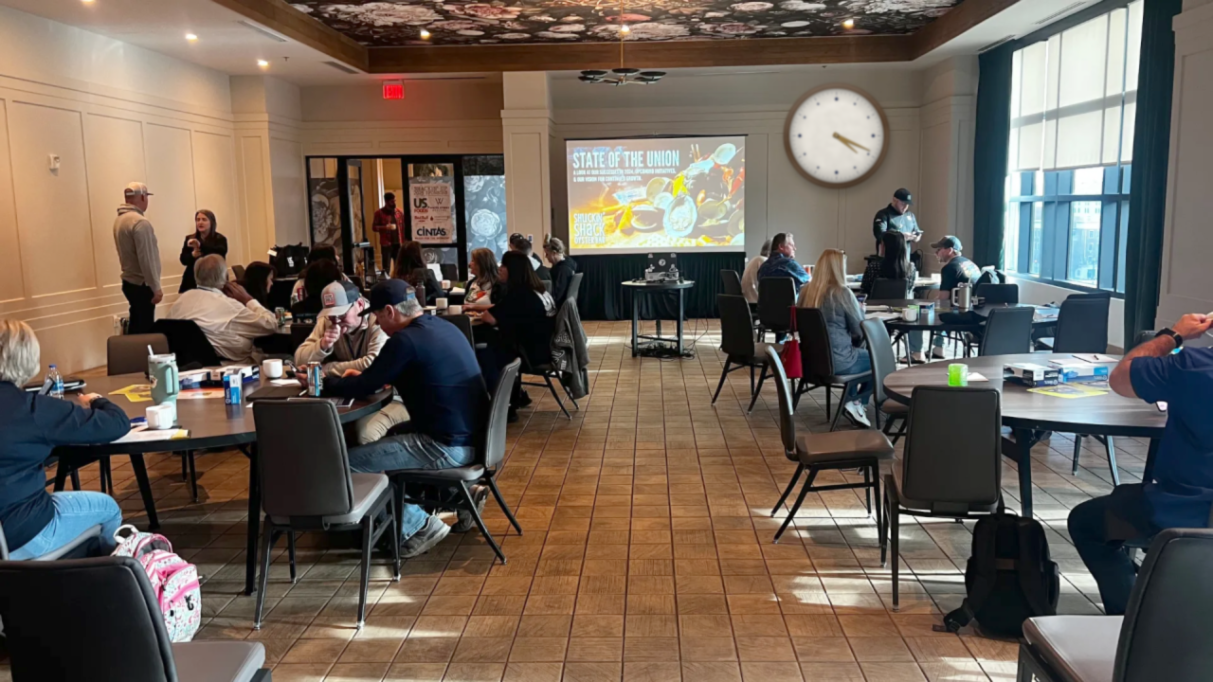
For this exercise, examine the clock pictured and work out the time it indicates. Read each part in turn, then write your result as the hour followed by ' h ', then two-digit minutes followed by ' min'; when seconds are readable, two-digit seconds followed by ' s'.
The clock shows 4 h 19 min
